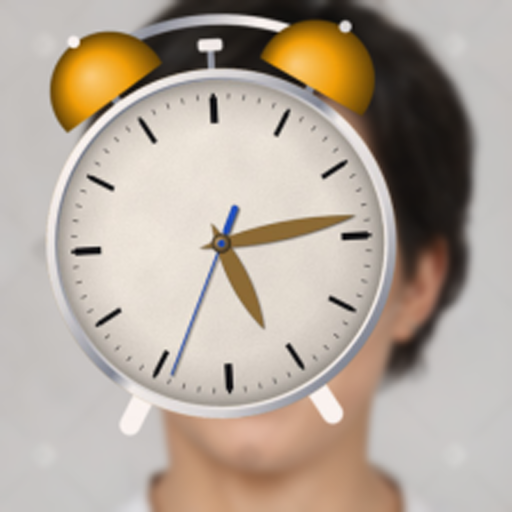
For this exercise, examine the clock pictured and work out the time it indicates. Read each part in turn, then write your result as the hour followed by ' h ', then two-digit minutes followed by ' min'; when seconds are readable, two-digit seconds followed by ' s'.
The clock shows 5 h 13 min 34 s
